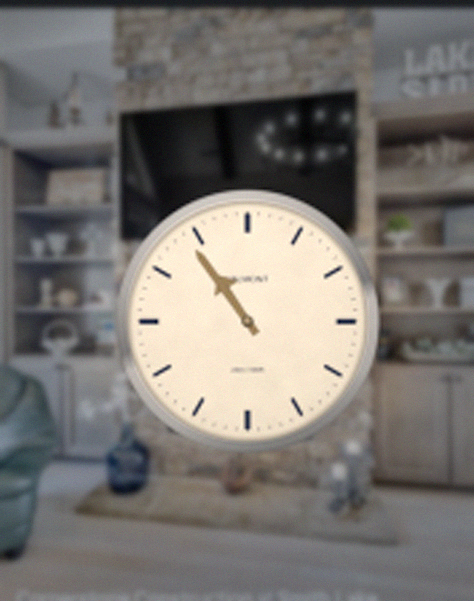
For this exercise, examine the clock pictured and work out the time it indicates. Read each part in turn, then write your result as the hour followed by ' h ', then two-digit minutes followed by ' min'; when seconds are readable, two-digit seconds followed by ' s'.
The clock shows 10 h 54 min
